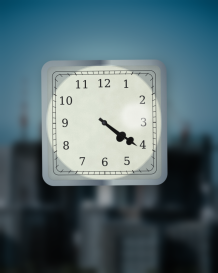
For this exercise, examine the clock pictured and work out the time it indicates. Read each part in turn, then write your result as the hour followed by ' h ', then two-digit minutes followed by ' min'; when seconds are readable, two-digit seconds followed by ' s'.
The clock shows 4 h 21 min
